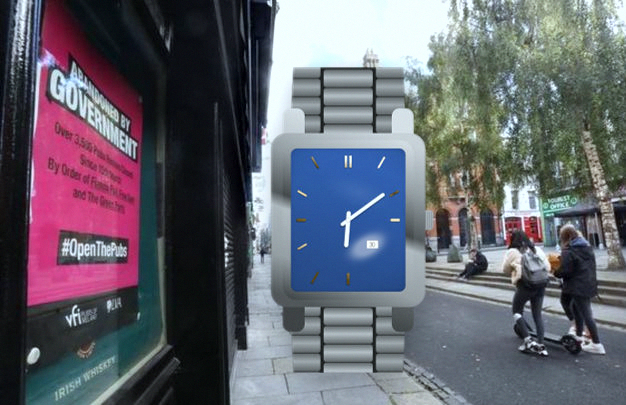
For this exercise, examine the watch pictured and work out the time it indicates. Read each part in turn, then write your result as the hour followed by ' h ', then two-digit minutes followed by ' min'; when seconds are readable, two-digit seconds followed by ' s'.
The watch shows 6 h 09 min
